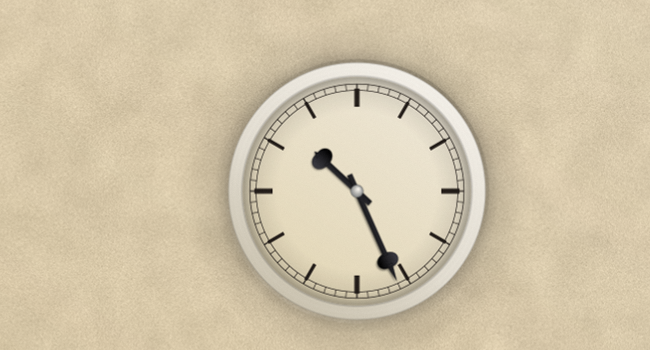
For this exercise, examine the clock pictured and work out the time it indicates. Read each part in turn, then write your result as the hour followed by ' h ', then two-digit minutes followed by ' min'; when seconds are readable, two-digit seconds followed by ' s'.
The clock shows 10 h 26 min
